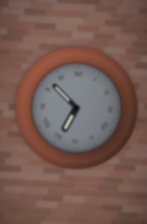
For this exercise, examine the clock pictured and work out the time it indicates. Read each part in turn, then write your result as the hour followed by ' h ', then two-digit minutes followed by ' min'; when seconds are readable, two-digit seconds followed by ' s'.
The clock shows 6 h 52 min
